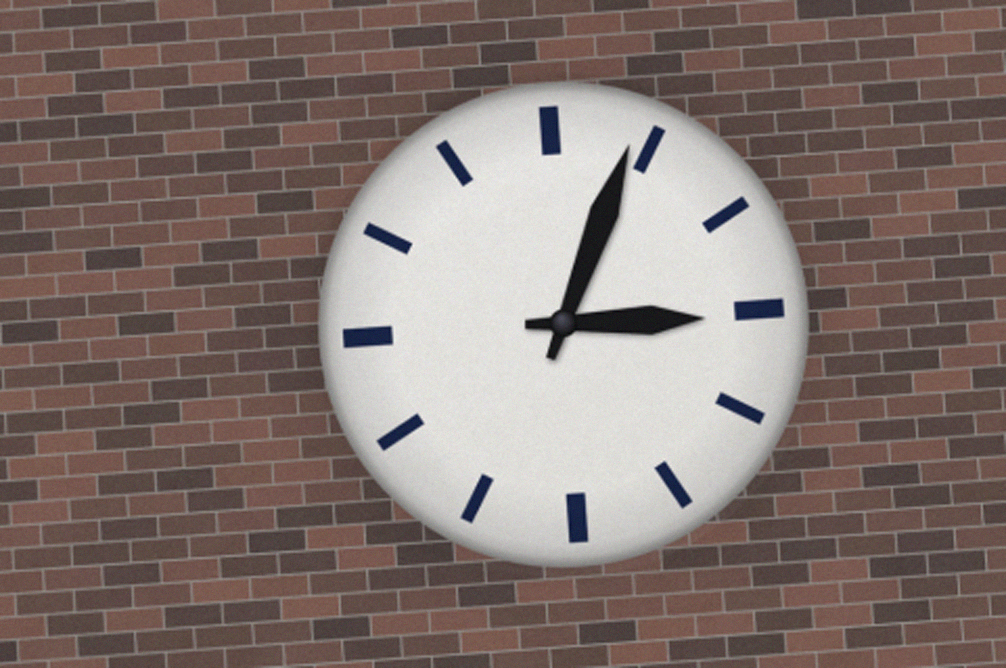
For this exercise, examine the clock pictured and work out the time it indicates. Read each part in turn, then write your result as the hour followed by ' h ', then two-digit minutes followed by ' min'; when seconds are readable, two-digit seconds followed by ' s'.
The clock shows 3 h 04 min
